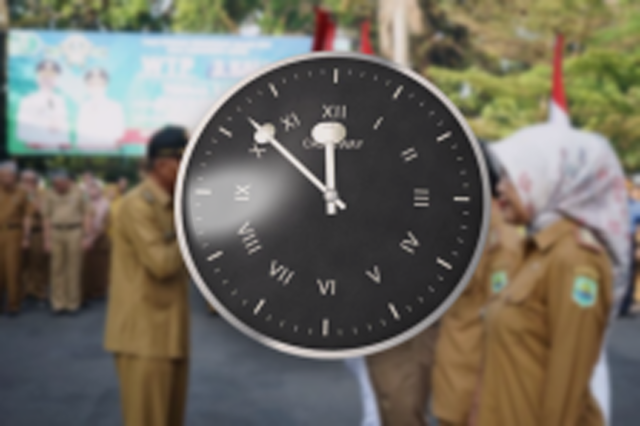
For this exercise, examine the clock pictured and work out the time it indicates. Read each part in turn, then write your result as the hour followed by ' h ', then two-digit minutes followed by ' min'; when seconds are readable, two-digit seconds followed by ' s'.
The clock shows 11 h 52 min
